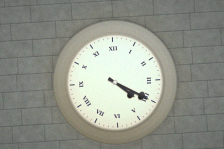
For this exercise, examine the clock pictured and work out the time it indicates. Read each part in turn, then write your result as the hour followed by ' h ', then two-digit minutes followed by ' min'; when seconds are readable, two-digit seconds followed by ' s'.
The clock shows 4 h 20 min
